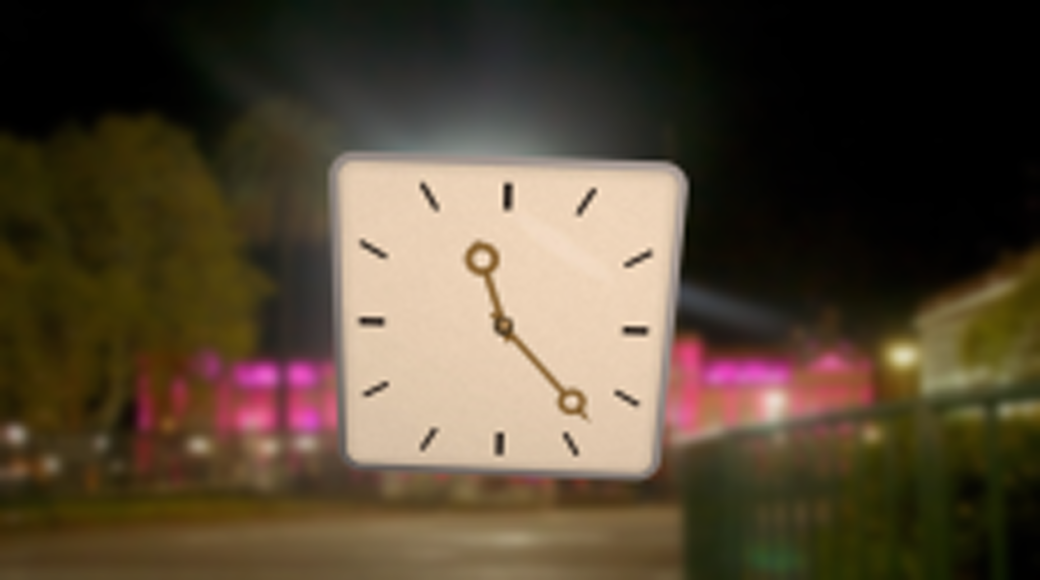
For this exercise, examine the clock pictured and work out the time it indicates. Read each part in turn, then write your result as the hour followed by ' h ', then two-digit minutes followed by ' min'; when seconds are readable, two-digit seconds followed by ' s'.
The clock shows 11 h 23 min
